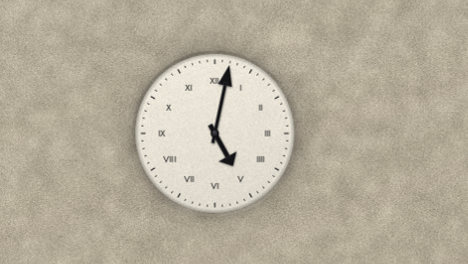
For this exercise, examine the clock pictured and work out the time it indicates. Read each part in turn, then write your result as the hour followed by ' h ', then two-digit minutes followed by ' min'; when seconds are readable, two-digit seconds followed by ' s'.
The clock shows 5 h 02 min
